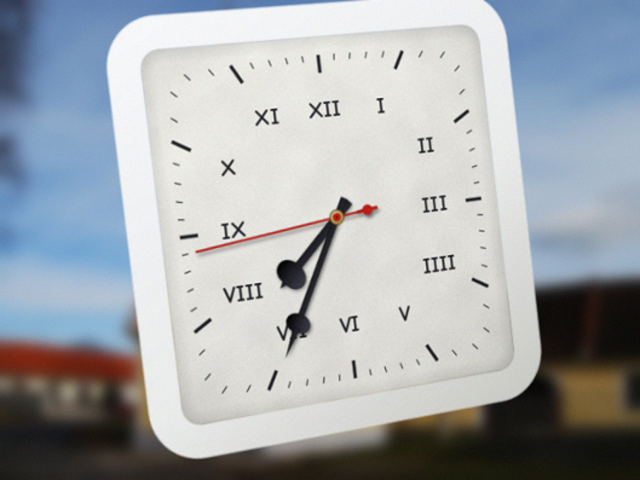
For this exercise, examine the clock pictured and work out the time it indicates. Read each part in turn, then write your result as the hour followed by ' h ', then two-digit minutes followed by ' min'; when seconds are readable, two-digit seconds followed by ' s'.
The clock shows 7 h 34 min 44 s
